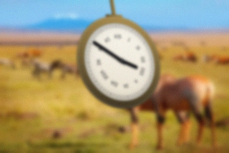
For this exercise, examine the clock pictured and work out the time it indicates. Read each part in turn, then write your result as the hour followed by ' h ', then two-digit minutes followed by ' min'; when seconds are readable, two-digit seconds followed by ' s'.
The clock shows 3 h 51 min
